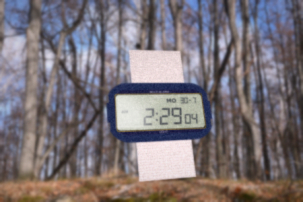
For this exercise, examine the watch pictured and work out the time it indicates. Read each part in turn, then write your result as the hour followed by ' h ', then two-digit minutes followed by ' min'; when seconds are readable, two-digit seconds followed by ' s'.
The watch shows 2 h 29 min 04 s
